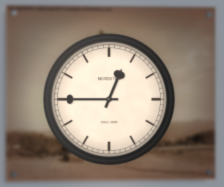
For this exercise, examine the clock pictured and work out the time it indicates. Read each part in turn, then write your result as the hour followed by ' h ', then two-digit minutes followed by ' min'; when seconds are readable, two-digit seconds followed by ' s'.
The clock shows 12 h 45 min
